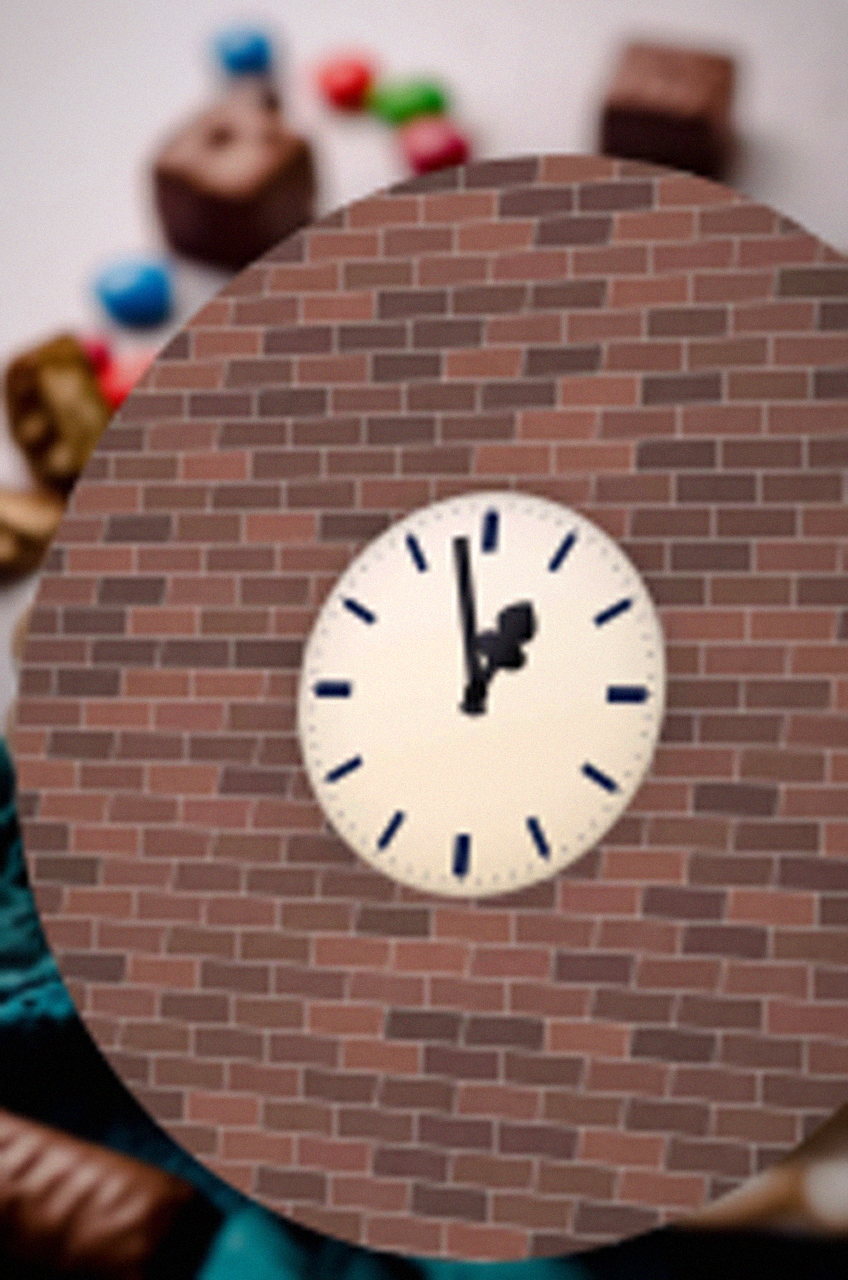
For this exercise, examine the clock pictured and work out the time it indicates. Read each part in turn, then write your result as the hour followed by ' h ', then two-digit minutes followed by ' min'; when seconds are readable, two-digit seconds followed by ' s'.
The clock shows 12 h 58 min
